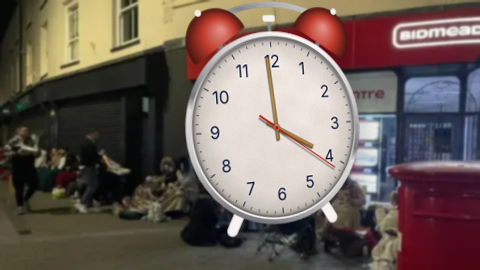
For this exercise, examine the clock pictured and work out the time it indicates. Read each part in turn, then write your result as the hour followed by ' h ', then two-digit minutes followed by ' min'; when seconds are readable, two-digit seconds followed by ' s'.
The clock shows 3 h 59 min 21 s
